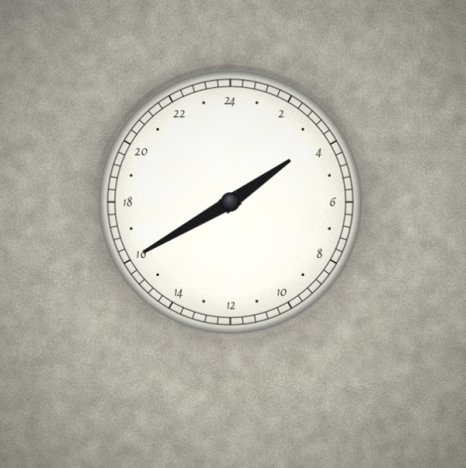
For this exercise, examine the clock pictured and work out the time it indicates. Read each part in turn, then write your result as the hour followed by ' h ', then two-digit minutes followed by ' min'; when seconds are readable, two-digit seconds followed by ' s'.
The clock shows 3 h 40 min
